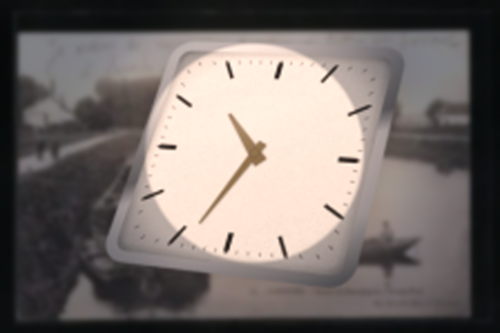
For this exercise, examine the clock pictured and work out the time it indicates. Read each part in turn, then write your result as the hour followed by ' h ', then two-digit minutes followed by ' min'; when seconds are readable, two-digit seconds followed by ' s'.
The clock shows 10 h 34 min
